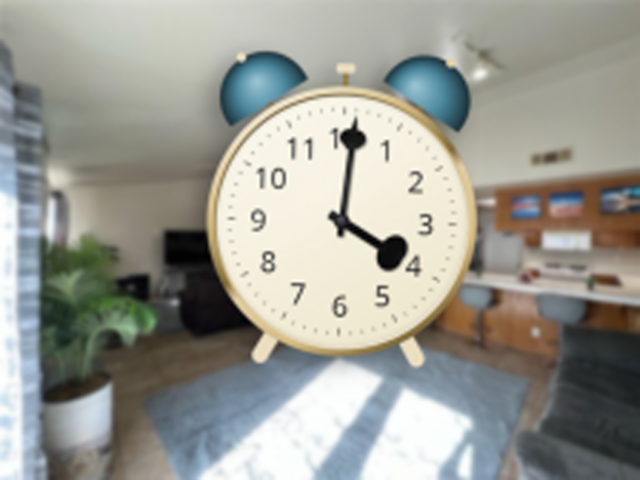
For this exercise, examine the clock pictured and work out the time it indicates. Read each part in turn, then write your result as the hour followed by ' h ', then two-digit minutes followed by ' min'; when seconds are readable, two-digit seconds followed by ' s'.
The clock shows 4 h 01 min
